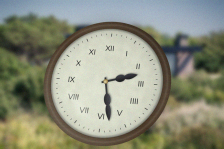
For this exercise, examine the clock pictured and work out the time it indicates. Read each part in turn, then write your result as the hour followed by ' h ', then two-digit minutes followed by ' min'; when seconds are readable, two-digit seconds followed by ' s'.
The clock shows 2 h 28 min
